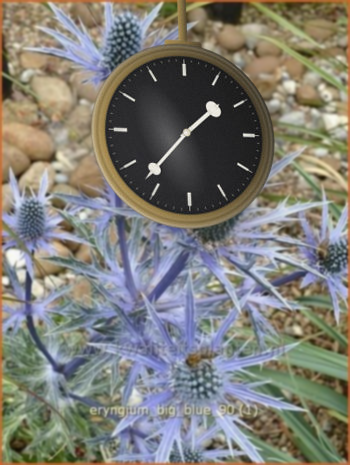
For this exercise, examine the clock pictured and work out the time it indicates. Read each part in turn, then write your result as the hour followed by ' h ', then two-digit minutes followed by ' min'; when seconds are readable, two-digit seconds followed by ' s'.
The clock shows 1 h 37 min
